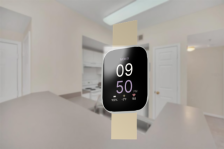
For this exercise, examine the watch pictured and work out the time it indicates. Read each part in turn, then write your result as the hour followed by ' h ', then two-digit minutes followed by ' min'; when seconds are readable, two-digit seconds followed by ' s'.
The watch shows 9 h 50 min
